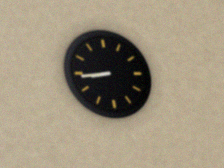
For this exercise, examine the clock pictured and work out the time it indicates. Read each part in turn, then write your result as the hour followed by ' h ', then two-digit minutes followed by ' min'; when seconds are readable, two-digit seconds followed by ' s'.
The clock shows 8 h 44 min
